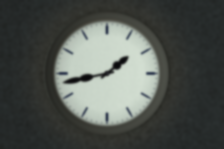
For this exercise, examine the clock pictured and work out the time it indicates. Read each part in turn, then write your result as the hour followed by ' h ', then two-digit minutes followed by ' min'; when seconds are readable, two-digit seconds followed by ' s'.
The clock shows 1 h 43 min
